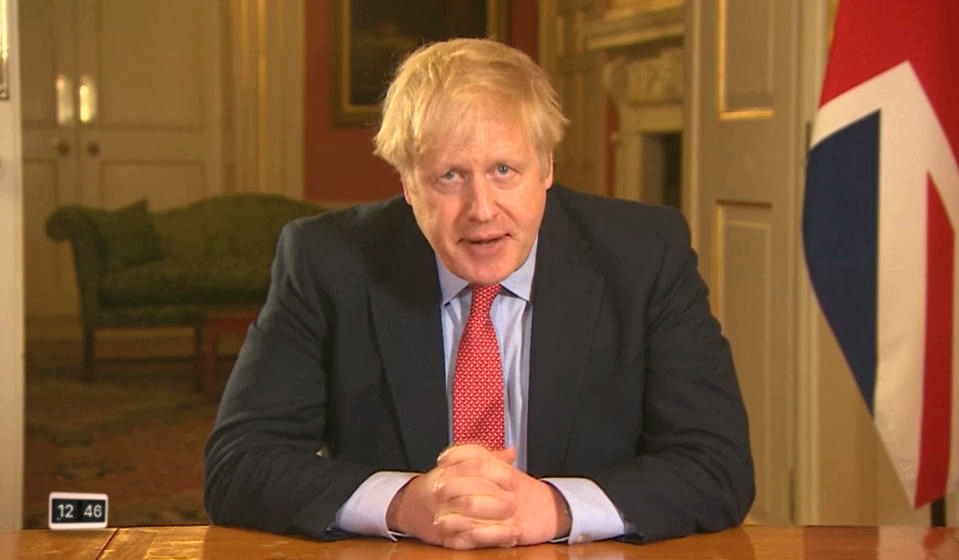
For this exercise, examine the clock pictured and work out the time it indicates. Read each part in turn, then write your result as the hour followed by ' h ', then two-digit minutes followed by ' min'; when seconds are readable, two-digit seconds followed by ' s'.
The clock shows 12 h 46 min
